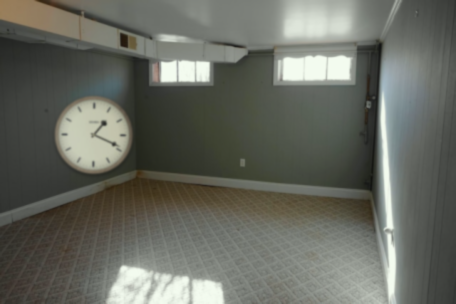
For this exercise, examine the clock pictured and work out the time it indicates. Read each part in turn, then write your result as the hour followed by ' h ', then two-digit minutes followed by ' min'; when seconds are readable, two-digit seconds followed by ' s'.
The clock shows 1 h 19 min
